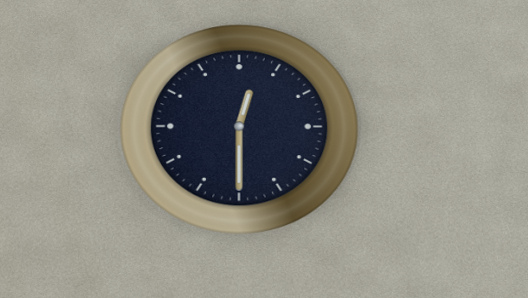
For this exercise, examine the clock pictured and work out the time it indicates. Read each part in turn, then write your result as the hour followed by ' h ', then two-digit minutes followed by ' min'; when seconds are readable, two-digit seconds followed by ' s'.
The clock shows 12 h 30 min
